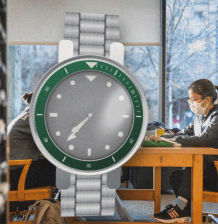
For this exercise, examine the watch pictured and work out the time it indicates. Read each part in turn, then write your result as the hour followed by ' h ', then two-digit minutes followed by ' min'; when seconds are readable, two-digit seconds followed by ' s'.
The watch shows 7 h 37 min
